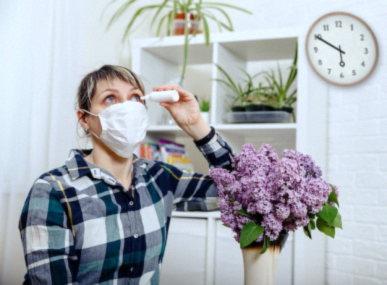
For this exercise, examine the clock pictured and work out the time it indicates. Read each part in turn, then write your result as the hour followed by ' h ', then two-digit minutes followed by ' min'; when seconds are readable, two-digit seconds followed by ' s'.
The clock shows 5 h 50 min
